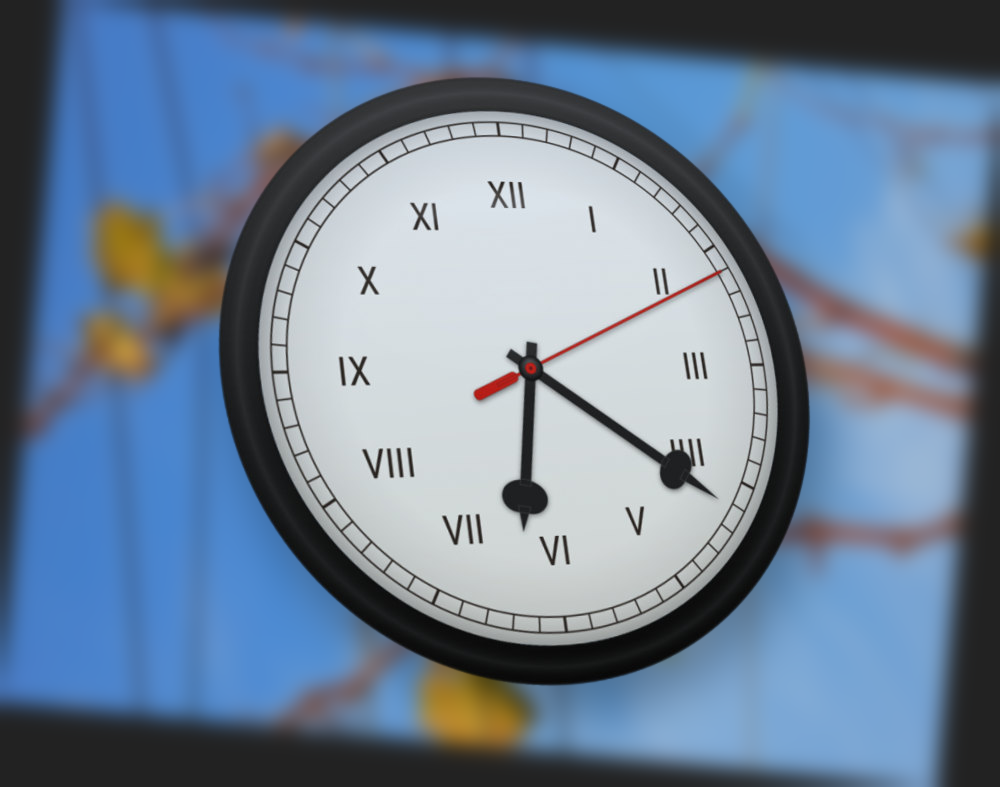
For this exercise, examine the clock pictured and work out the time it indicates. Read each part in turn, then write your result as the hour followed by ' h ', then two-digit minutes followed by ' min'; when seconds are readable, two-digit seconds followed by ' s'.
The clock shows 6 h 21 min 11 s
